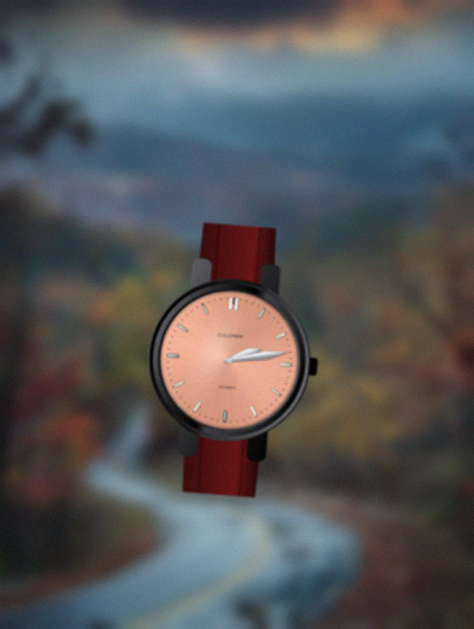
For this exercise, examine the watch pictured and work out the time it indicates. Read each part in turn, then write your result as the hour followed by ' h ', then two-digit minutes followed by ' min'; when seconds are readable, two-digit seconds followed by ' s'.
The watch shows 2 h 13 min
